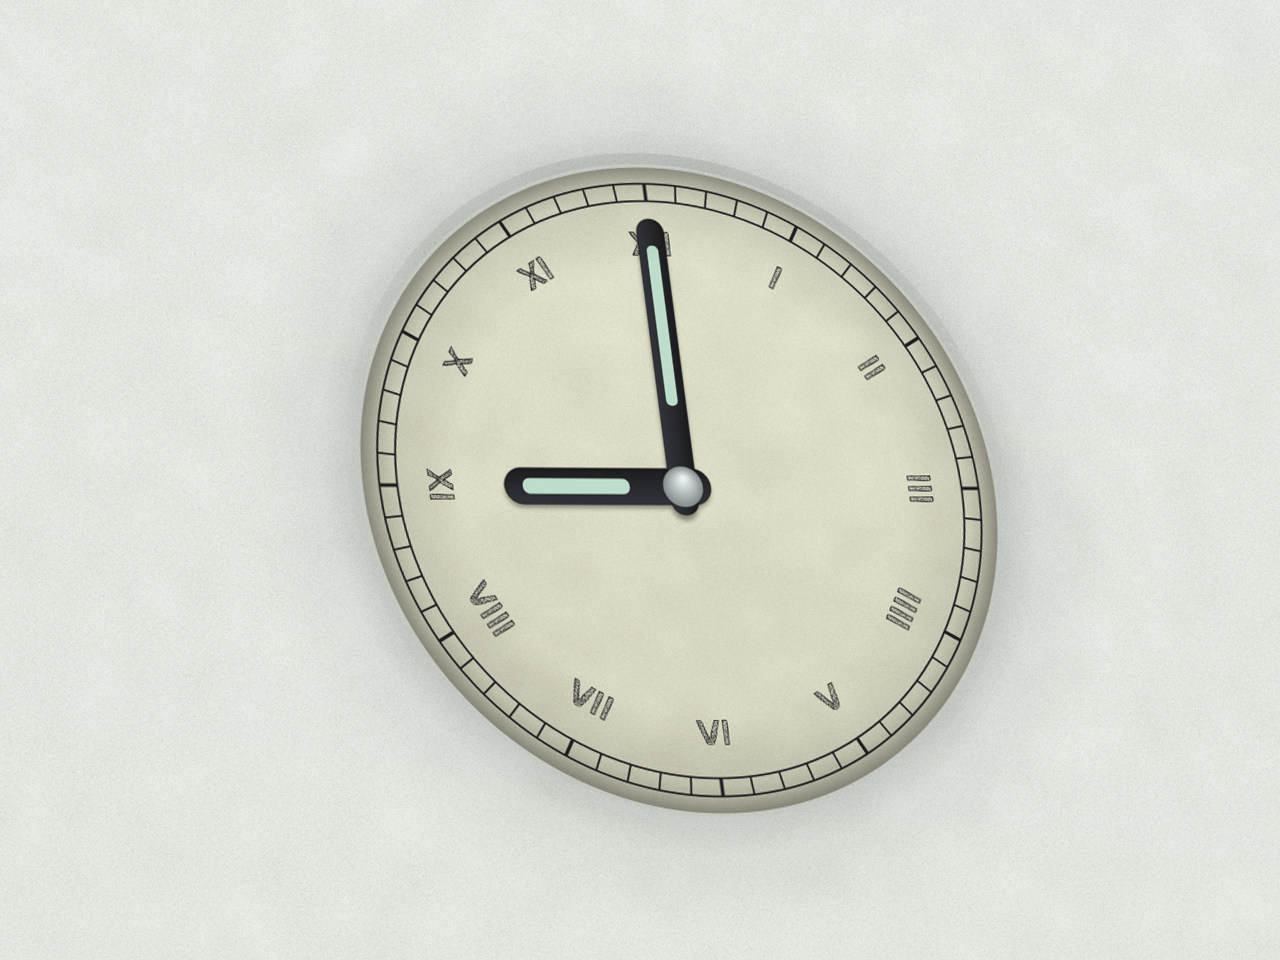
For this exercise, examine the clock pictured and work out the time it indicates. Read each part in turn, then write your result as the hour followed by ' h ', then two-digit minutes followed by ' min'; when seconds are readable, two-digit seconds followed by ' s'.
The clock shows 9 h 00 min
